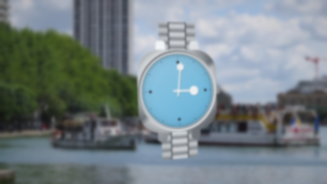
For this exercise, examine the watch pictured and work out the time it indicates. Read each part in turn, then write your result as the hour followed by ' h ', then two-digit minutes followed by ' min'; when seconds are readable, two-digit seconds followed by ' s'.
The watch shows 3 h 01 min
